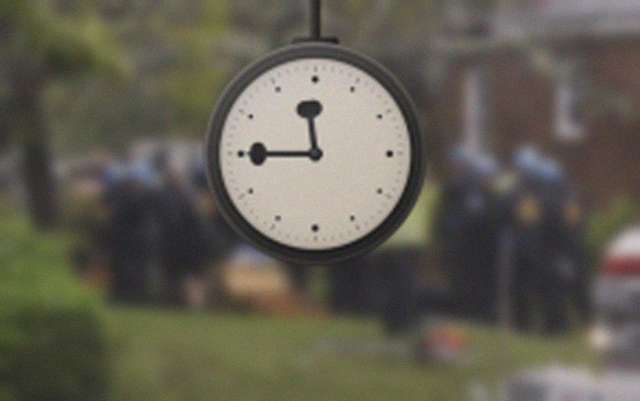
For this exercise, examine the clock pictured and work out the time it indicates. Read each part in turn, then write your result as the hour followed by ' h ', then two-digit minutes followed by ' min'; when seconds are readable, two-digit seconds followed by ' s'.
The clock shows 11 h 45 min
